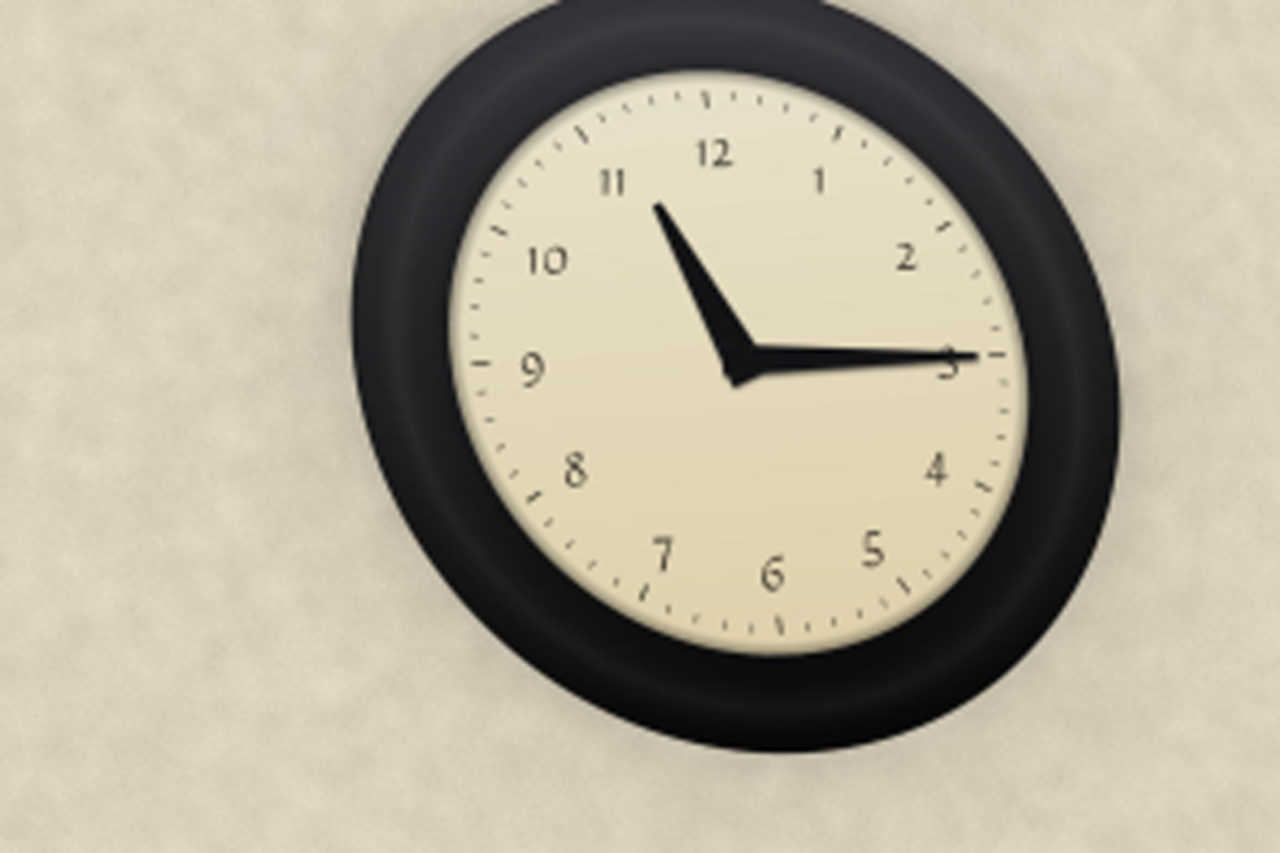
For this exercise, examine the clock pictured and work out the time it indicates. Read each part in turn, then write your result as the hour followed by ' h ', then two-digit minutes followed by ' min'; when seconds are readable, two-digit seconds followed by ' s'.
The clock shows 11 h 15 min
